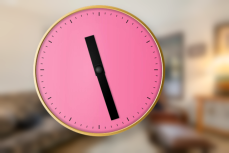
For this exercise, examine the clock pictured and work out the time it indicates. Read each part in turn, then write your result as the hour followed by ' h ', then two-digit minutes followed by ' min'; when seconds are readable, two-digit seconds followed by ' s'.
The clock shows 11 h 27 min
